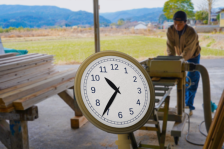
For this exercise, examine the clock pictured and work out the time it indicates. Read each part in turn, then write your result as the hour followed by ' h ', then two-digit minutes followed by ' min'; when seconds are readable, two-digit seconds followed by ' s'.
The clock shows 10 h 36 min
